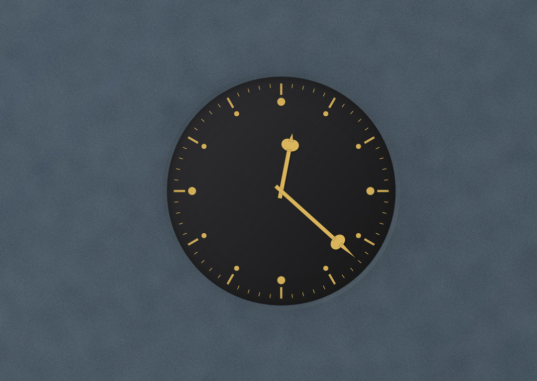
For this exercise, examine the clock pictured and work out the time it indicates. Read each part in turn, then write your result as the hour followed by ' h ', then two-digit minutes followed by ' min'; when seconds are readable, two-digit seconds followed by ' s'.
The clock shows 12 h 22 min
